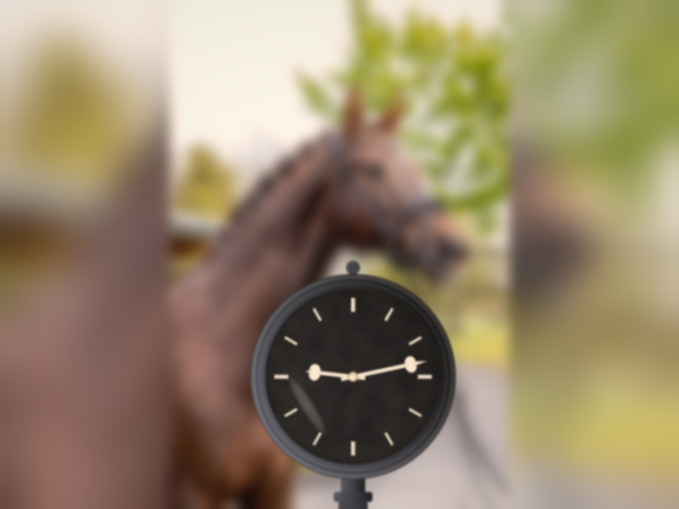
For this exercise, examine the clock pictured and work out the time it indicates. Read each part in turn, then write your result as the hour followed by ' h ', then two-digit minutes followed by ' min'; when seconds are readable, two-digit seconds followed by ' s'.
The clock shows 9 h 13 min
